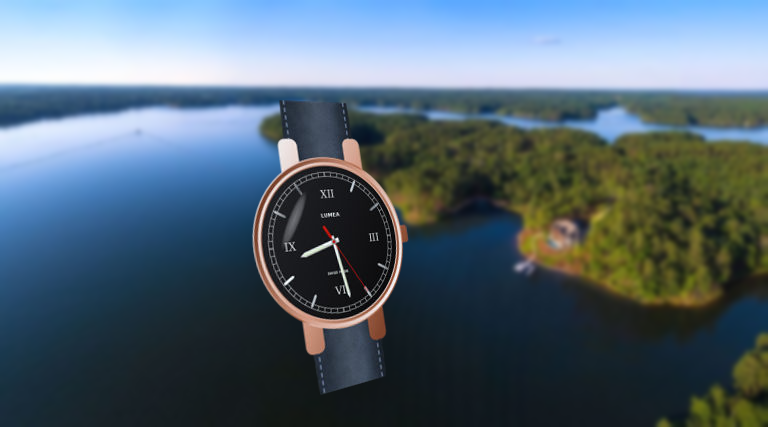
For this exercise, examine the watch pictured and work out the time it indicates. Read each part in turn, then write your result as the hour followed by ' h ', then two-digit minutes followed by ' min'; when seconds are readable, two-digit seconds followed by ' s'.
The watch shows 8 h 28 min 25 s
